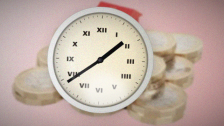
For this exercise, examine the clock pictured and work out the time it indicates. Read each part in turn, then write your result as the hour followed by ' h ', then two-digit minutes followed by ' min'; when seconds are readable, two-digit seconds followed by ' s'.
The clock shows 1 h 39 min
